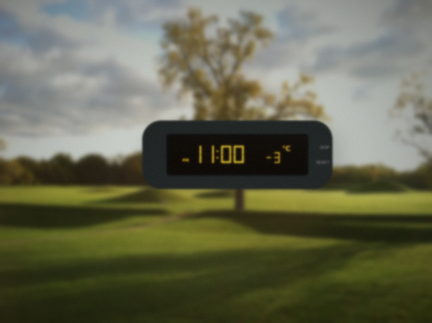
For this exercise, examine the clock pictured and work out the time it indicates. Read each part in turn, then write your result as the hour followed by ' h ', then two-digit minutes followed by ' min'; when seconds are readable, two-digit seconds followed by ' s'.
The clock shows 11 h 00 min
